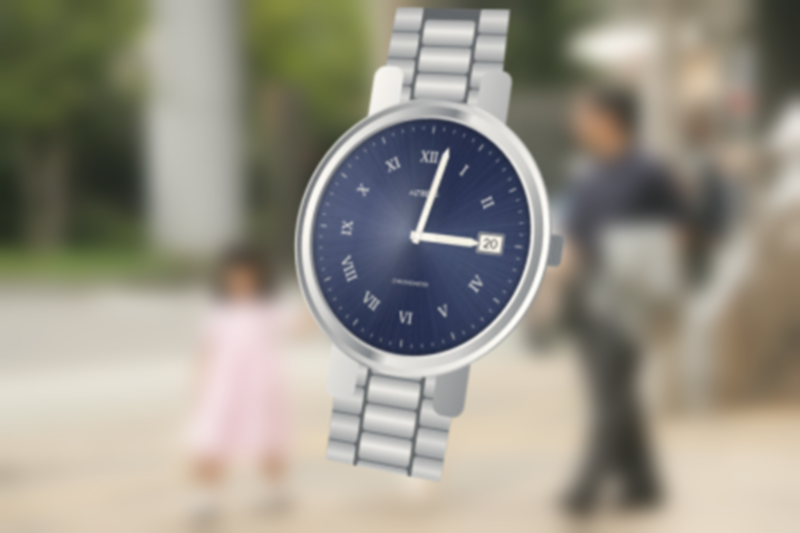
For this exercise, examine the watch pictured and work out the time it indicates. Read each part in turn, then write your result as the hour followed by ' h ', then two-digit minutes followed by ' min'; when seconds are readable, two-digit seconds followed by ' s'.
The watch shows 3 h 02 min
